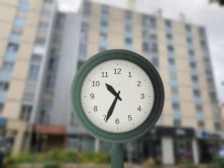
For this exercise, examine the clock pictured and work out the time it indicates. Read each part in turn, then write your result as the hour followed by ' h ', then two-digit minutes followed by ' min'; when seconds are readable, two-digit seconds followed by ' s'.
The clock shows 10 h 34 min
